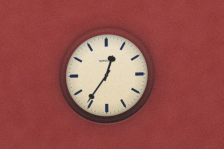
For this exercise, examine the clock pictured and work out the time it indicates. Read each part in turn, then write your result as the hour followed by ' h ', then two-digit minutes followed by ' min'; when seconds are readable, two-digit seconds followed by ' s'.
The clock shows 12 h 36 min
